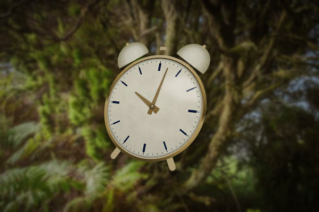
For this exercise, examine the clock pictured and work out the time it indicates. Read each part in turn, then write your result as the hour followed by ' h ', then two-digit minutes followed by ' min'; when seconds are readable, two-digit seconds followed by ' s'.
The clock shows 10 h 02 min
